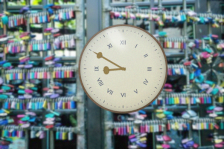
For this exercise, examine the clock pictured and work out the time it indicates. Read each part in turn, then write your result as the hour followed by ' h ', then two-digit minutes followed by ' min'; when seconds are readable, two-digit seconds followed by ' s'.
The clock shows 8 h 50 min
